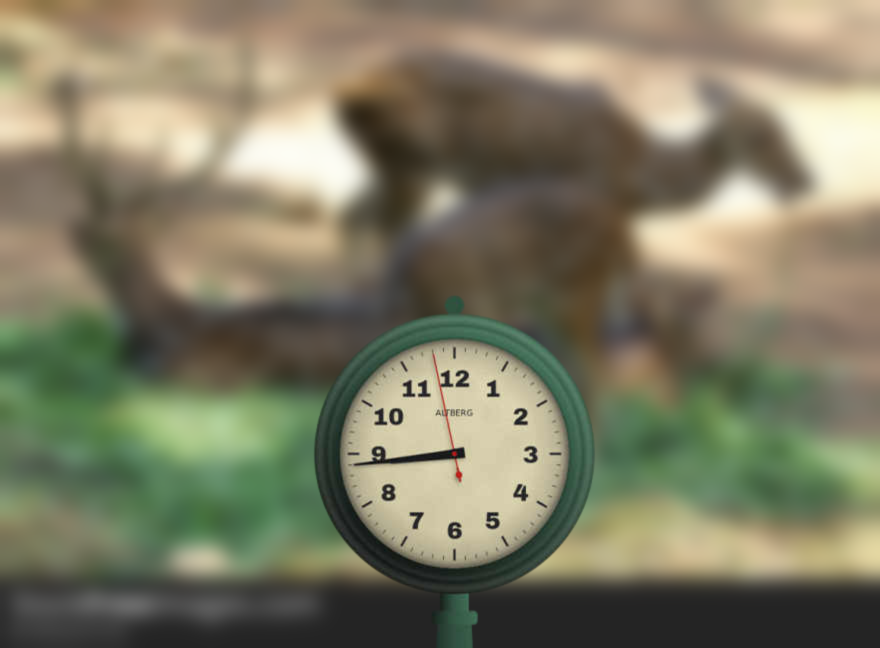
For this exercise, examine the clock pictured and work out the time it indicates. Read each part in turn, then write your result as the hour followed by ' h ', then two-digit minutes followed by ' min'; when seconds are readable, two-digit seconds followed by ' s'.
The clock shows 8 h 43 min 58 s
